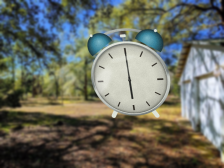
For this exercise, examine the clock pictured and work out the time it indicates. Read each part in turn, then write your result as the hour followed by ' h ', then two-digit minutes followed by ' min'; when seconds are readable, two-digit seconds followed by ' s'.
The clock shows 6 h 00 min
